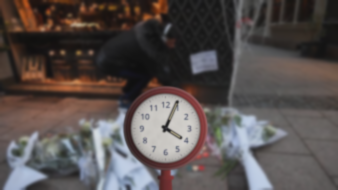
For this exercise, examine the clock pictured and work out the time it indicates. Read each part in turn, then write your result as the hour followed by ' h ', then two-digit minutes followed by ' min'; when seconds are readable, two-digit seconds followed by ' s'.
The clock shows 4 h 04 min
